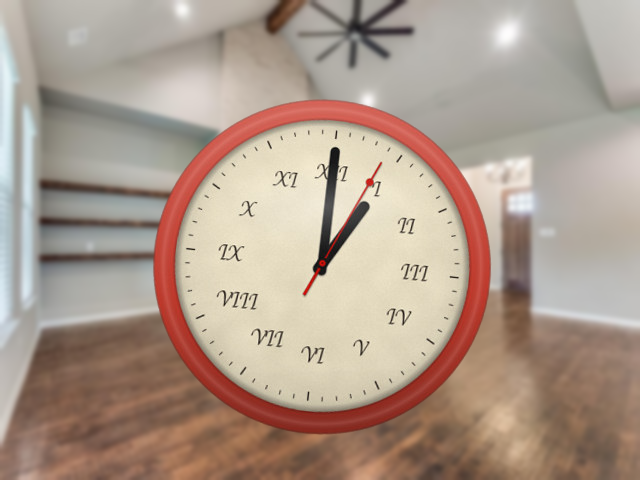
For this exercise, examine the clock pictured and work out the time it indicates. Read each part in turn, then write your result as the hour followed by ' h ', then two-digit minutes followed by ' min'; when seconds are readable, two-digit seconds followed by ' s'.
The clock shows 1 h 00 min 04 s
